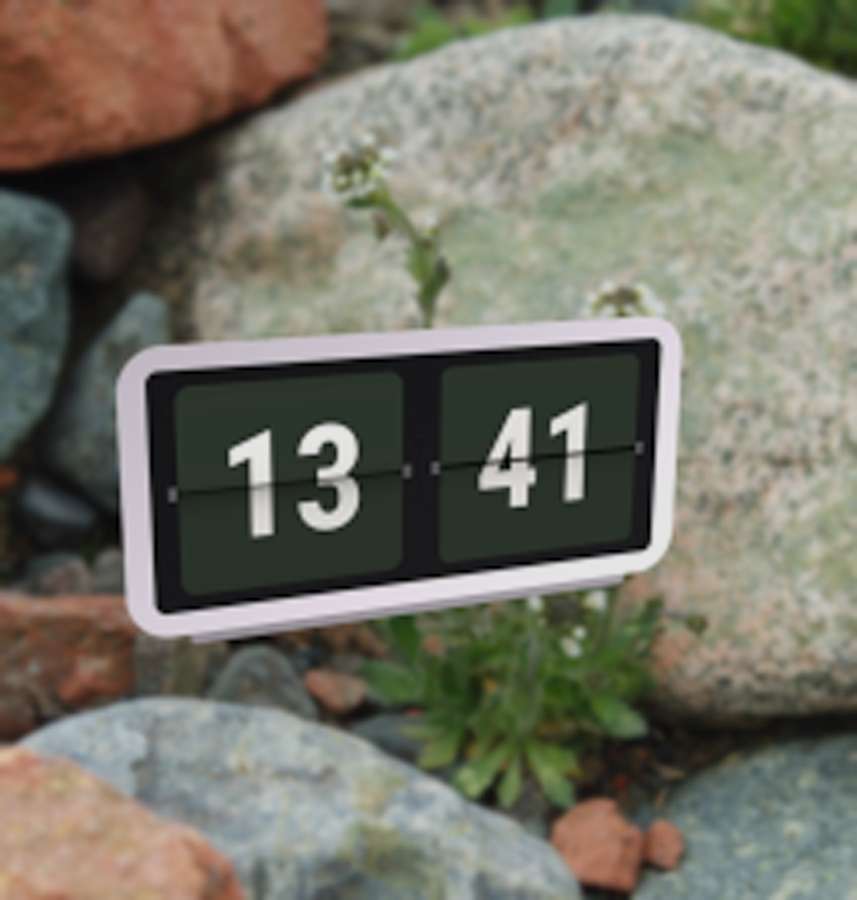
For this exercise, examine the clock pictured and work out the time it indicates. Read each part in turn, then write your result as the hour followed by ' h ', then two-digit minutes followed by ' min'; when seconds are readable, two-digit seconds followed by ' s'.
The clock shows 13 h 41 min
